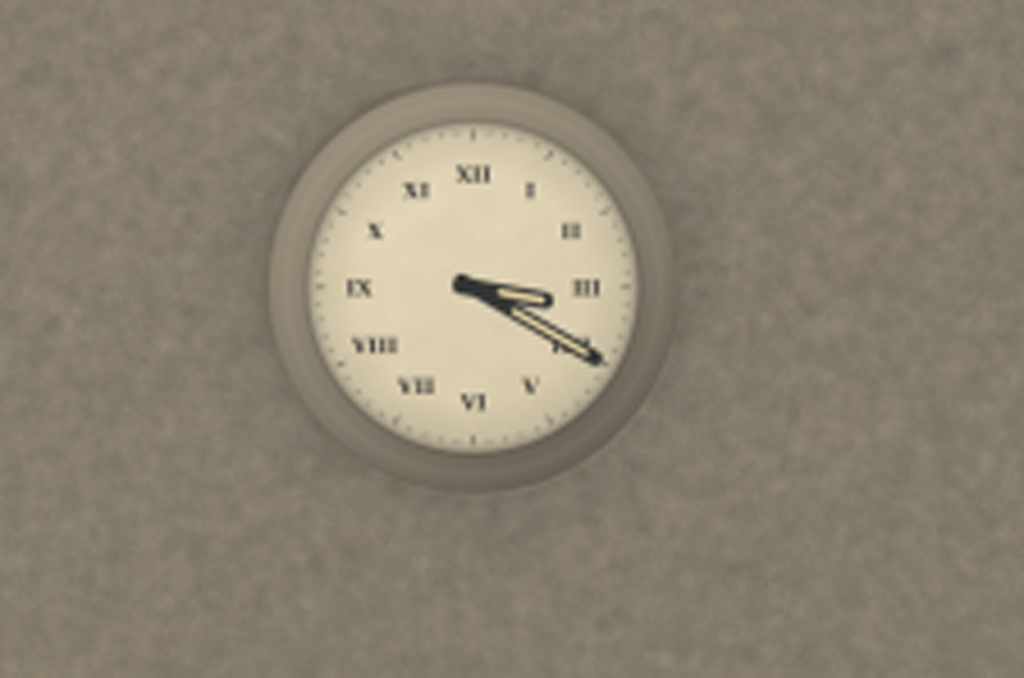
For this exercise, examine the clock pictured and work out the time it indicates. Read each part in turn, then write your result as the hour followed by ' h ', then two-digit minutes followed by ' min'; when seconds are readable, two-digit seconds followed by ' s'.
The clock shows 3 h 20 min
